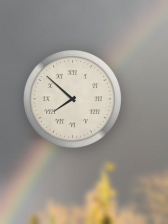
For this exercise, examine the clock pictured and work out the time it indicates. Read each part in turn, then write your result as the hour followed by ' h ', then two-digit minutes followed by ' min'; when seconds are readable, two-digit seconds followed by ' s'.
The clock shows 7 h 52 min
